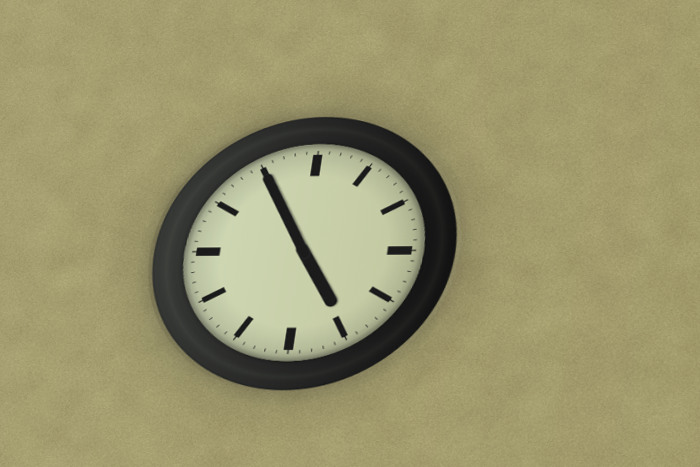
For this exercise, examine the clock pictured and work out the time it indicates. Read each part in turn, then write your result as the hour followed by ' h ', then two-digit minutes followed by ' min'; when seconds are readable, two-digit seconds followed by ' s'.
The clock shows 4 h 55 min
